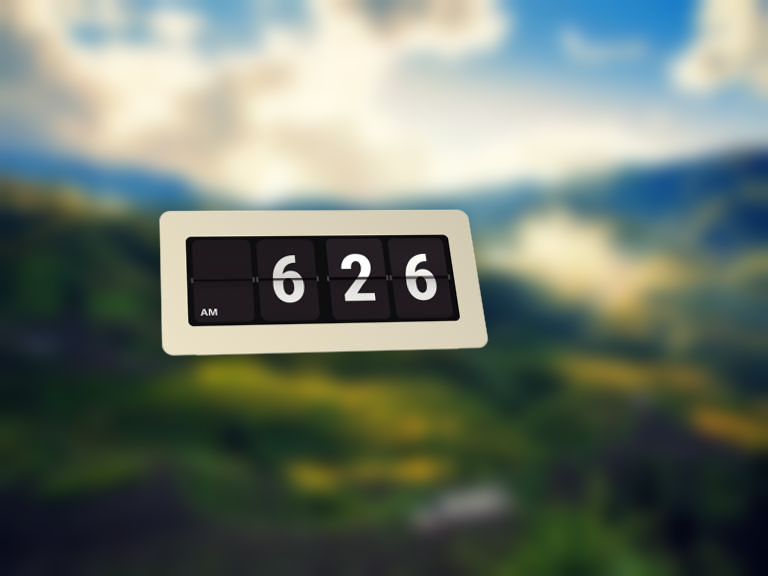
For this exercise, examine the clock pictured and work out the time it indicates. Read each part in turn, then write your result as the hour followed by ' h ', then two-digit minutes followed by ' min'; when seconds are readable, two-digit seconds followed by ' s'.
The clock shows 6 h 26 min
